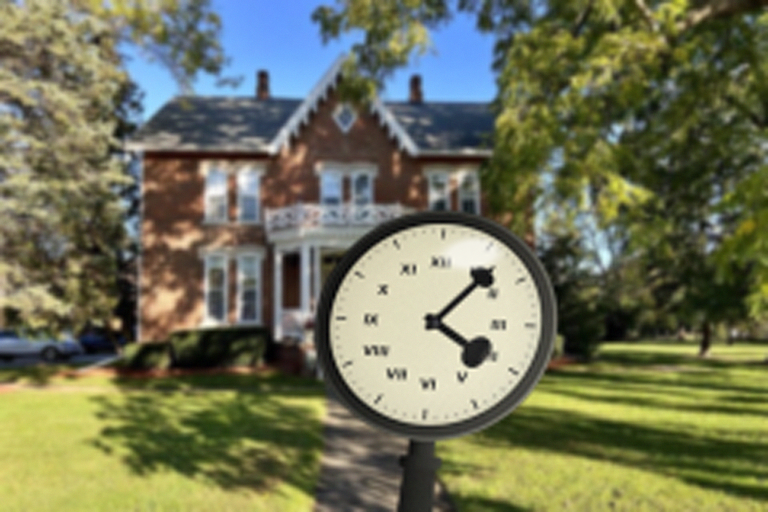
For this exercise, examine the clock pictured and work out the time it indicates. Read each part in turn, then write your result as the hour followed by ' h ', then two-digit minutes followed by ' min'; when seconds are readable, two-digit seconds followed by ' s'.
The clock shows 4 h 07 min
